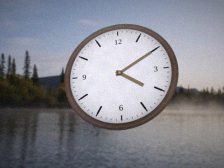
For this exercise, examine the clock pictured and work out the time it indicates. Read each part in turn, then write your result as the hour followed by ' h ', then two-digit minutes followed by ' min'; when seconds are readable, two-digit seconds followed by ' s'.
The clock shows 4 h 10 min
